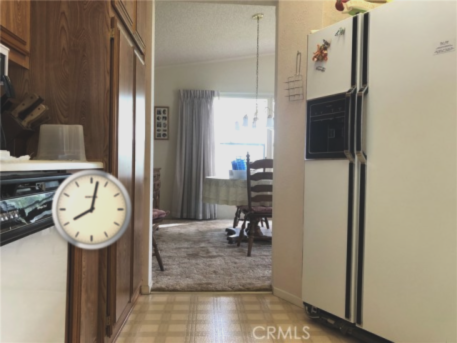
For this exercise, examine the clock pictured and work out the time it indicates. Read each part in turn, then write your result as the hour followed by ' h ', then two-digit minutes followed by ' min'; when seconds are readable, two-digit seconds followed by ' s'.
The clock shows 8 h 02 min
